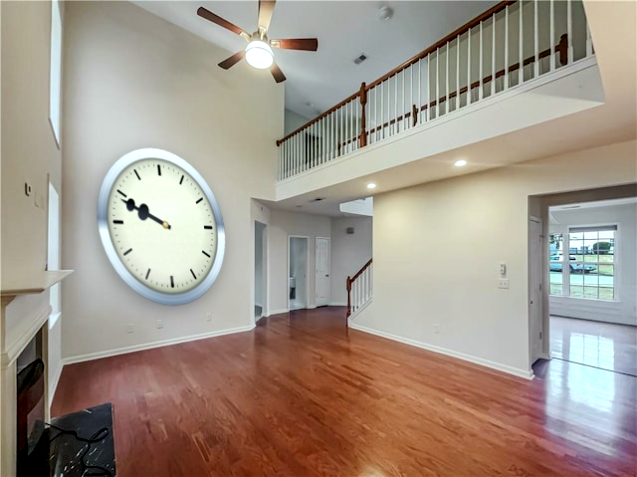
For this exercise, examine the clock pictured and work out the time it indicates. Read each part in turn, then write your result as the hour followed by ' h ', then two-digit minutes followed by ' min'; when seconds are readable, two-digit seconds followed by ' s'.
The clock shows 9 h 49 min
